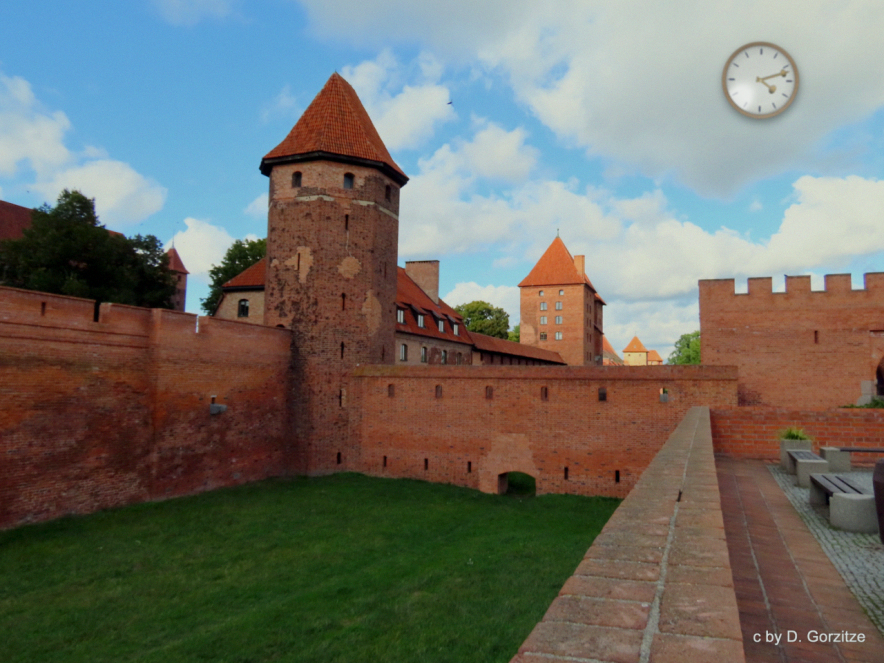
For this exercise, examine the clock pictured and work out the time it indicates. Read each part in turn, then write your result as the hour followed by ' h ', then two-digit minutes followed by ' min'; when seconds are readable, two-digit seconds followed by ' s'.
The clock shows 4 h 12 min
